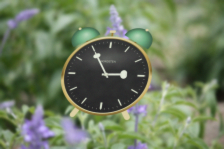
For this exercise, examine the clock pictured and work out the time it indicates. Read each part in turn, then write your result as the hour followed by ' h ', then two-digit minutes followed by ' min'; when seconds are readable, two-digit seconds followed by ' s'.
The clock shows 2 h 55 min
